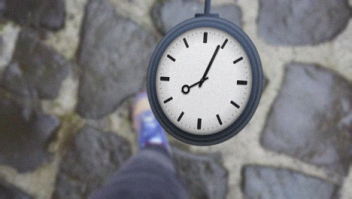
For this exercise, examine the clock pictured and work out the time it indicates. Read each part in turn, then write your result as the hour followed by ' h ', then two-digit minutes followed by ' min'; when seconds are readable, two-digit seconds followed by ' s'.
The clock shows 8 h 04 min
